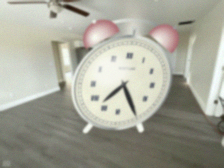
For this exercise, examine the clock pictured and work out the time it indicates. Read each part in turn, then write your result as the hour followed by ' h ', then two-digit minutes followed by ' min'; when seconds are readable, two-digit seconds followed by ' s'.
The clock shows 7 h 25 min
